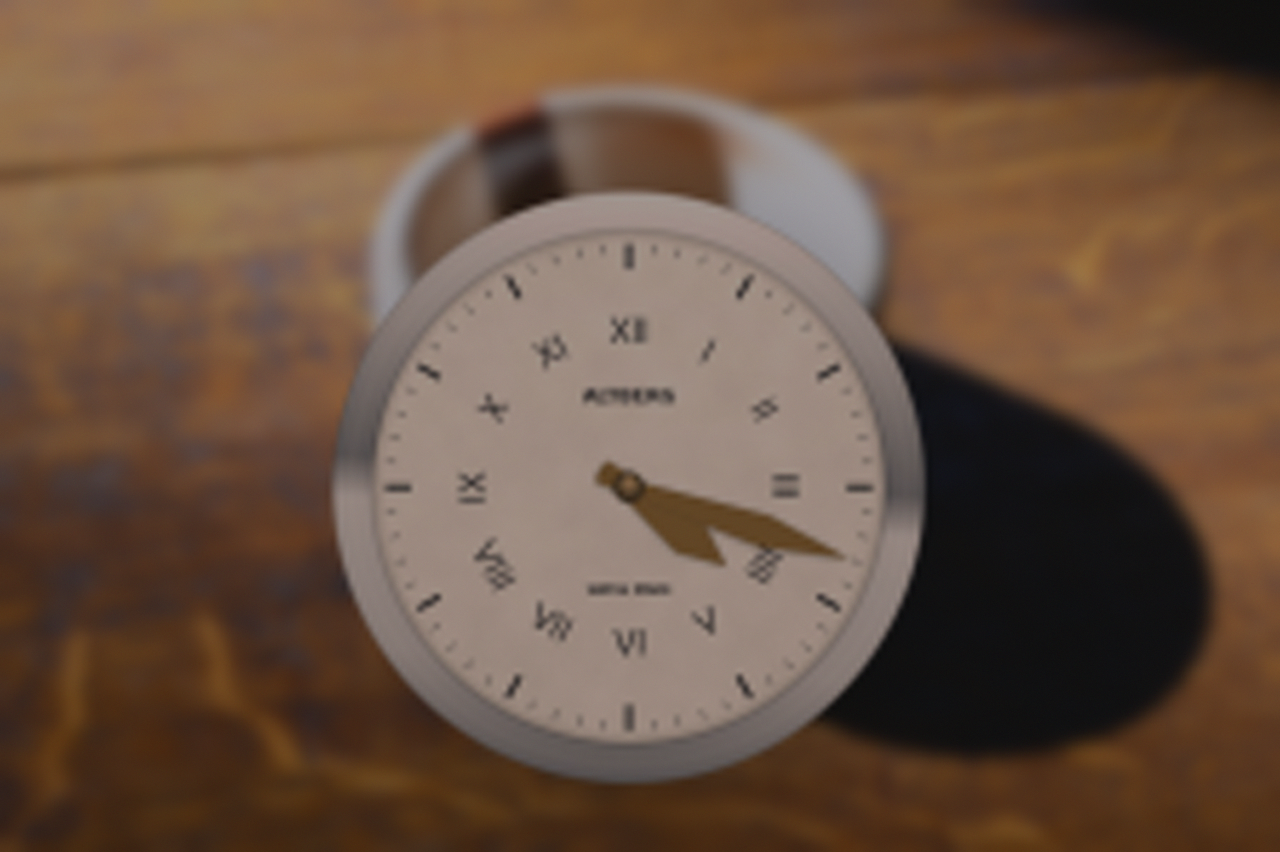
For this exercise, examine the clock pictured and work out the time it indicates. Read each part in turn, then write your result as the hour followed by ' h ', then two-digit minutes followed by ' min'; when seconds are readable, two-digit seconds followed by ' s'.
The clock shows 4 h 18 min
